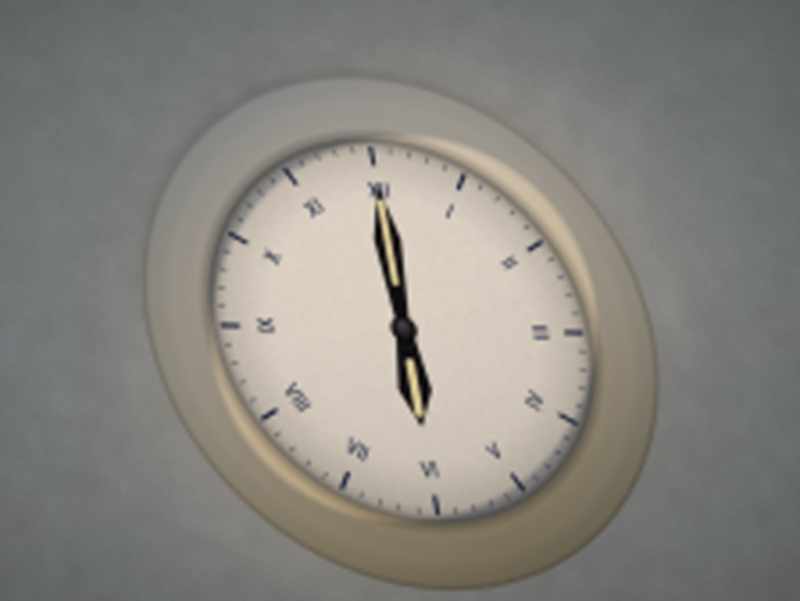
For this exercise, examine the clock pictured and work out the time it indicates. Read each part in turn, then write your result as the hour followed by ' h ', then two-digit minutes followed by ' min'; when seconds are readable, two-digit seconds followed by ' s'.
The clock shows 6 h 00 min
